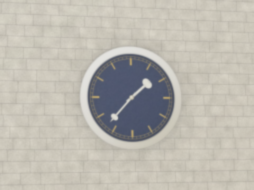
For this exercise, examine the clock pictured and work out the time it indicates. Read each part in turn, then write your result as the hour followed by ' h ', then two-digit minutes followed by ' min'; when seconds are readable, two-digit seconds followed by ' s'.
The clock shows 1 h 37 min
